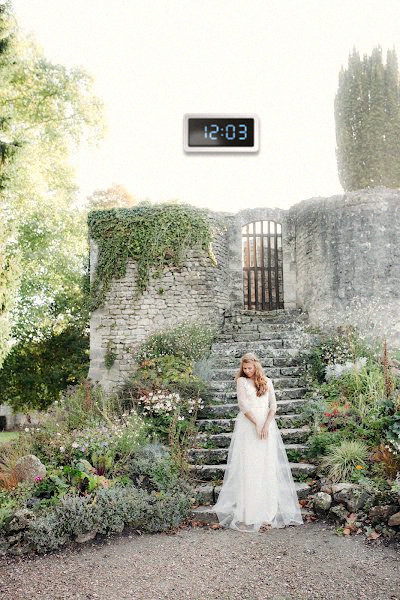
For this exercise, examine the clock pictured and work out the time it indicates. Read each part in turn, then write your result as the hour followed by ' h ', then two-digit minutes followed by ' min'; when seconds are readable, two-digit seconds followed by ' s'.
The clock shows 12 h 03 min
